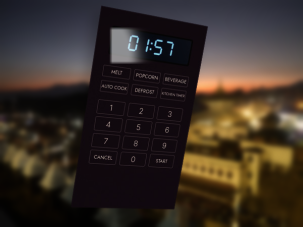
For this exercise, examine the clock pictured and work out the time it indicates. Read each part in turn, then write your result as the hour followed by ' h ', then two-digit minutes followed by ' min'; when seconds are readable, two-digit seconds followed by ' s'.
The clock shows 1 h 57 min
